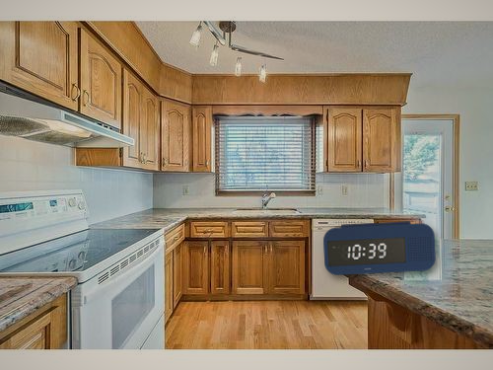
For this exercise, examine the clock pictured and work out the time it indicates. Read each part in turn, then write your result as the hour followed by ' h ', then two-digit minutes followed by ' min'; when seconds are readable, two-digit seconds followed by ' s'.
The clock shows 10 h 39 min
